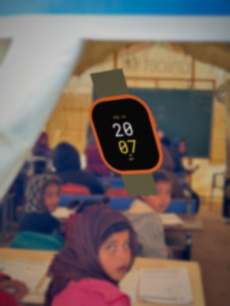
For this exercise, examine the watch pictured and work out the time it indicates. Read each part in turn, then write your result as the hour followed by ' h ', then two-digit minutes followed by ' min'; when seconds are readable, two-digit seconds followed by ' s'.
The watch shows 20 h 07 min
